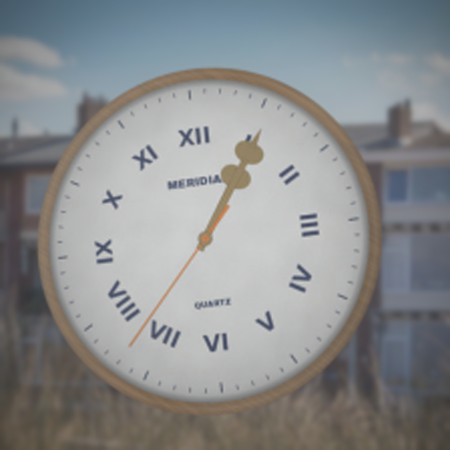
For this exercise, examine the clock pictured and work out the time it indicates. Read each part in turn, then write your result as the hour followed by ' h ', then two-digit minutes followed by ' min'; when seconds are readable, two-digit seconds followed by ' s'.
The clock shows 1 h 05 min 37 s
